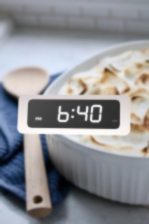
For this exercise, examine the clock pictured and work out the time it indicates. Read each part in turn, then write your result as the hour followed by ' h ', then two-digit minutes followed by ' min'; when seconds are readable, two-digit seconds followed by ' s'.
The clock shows 6 h 40 min
